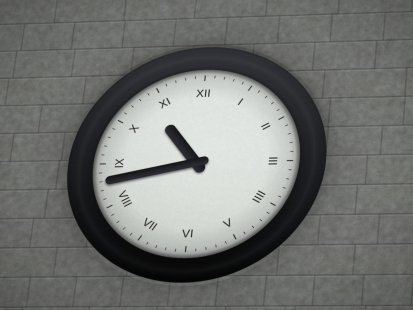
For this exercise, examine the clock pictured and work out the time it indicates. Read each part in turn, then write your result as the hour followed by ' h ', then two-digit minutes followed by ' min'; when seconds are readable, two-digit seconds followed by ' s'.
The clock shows 10 h 43 min
